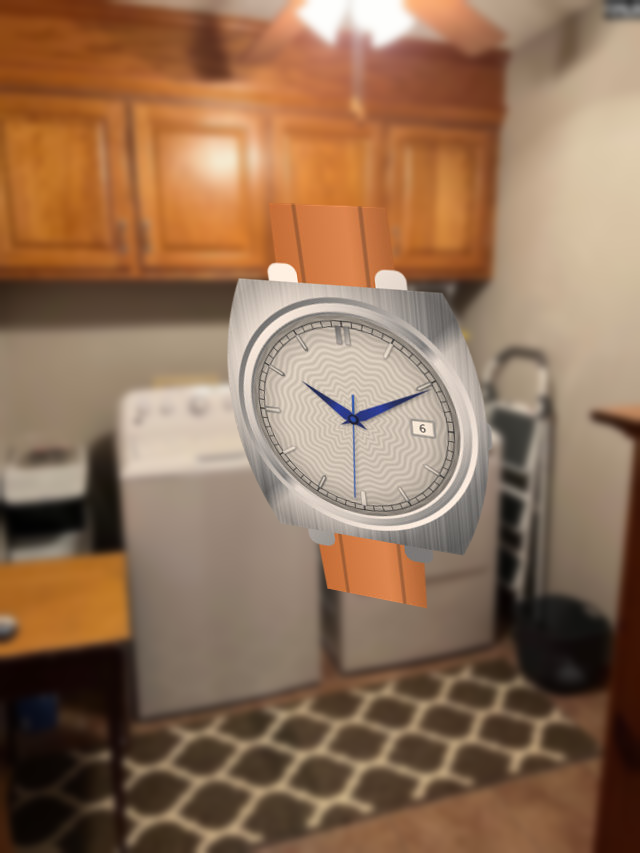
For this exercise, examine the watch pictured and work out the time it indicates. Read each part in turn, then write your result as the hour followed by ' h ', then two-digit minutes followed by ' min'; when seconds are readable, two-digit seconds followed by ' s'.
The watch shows 10 h 10 min 31 s
